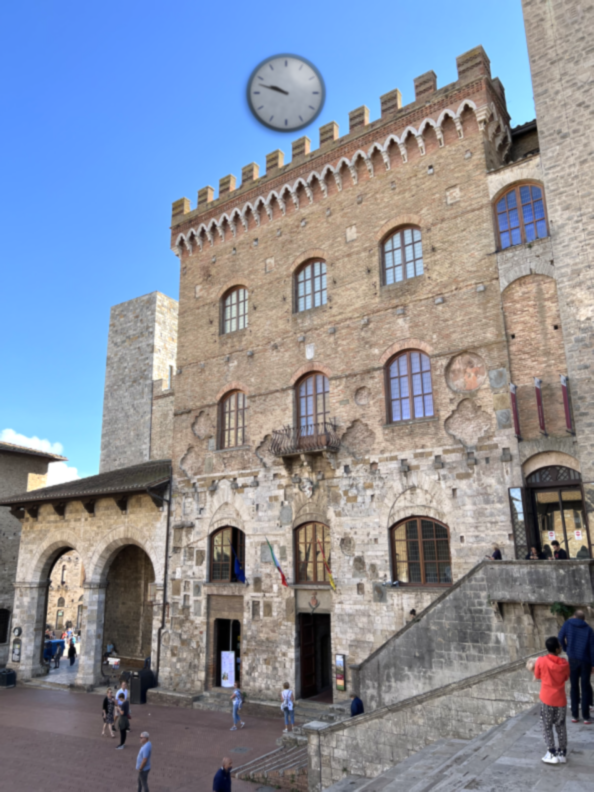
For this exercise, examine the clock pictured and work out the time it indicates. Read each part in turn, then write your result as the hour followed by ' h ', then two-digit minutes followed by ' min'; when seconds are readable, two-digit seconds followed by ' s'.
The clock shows 9 h 48 min
